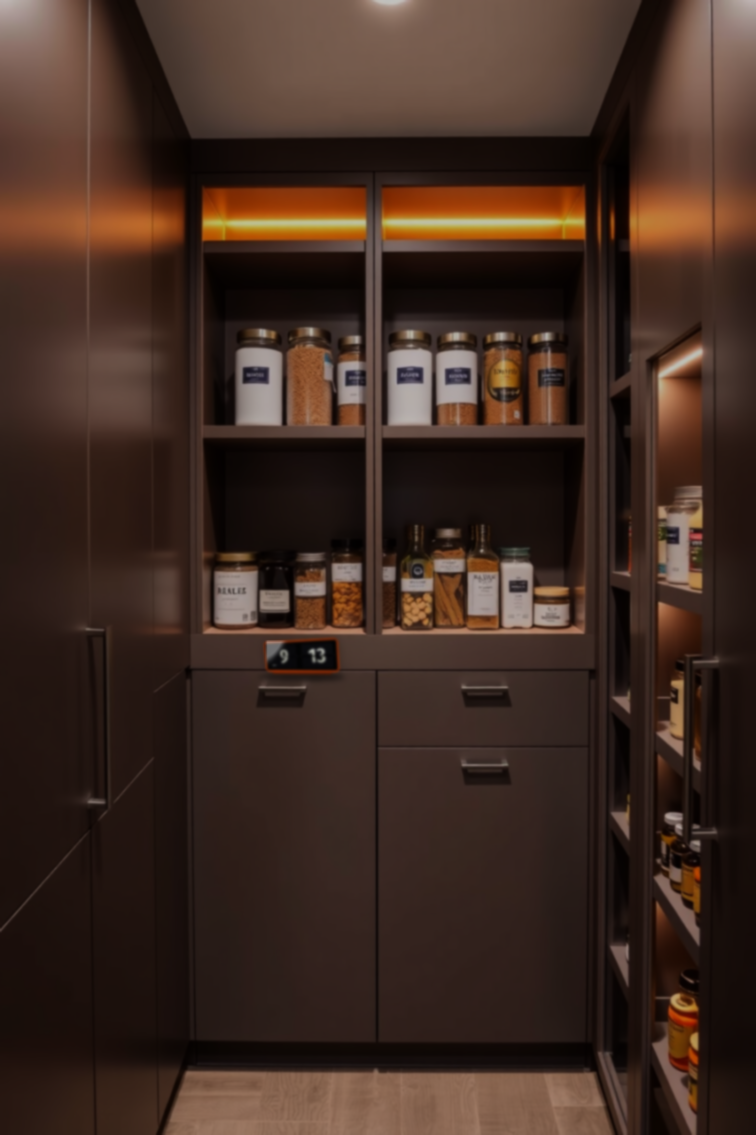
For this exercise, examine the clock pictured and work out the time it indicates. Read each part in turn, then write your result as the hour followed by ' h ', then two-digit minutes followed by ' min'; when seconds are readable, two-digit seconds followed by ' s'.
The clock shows 9 h 13 min
